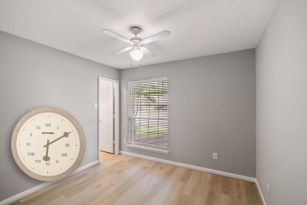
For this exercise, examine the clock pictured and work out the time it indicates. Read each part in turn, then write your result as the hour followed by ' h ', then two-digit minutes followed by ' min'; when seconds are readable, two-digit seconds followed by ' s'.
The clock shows 6 h 10 min
